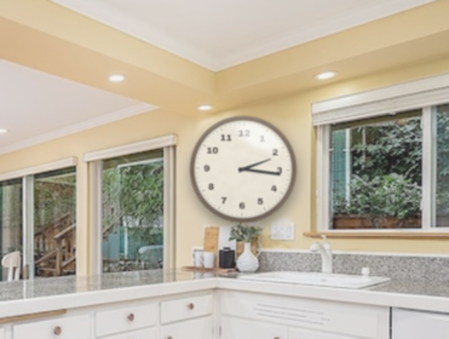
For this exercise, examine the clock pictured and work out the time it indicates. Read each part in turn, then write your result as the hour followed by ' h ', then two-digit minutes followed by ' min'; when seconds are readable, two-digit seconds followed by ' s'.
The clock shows 2 h 16 min
